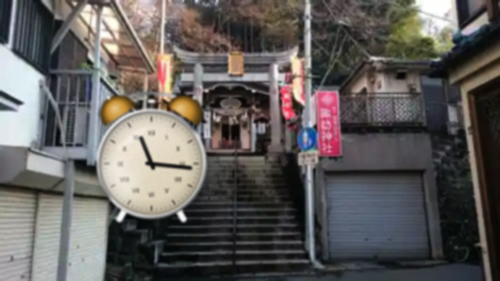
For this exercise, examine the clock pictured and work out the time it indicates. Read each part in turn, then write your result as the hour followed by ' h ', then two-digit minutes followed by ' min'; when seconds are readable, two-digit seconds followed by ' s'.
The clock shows 11 h 16 min
